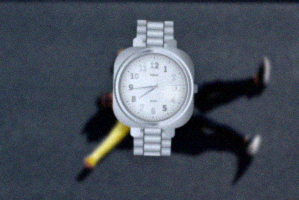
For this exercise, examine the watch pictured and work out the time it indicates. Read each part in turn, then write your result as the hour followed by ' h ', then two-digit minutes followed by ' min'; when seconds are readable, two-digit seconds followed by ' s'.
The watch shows 7 h 44 min
